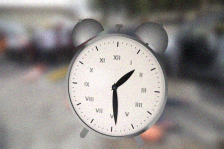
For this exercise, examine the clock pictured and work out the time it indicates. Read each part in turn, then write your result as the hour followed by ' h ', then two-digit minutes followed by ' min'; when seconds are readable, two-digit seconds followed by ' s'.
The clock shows 1 h 29 min
